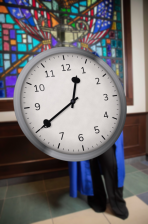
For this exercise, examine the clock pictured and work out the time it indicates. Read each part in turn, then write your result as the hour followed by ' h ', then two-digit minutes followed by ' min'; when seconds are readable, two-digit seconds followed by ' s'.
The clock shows 12 h 40 min
